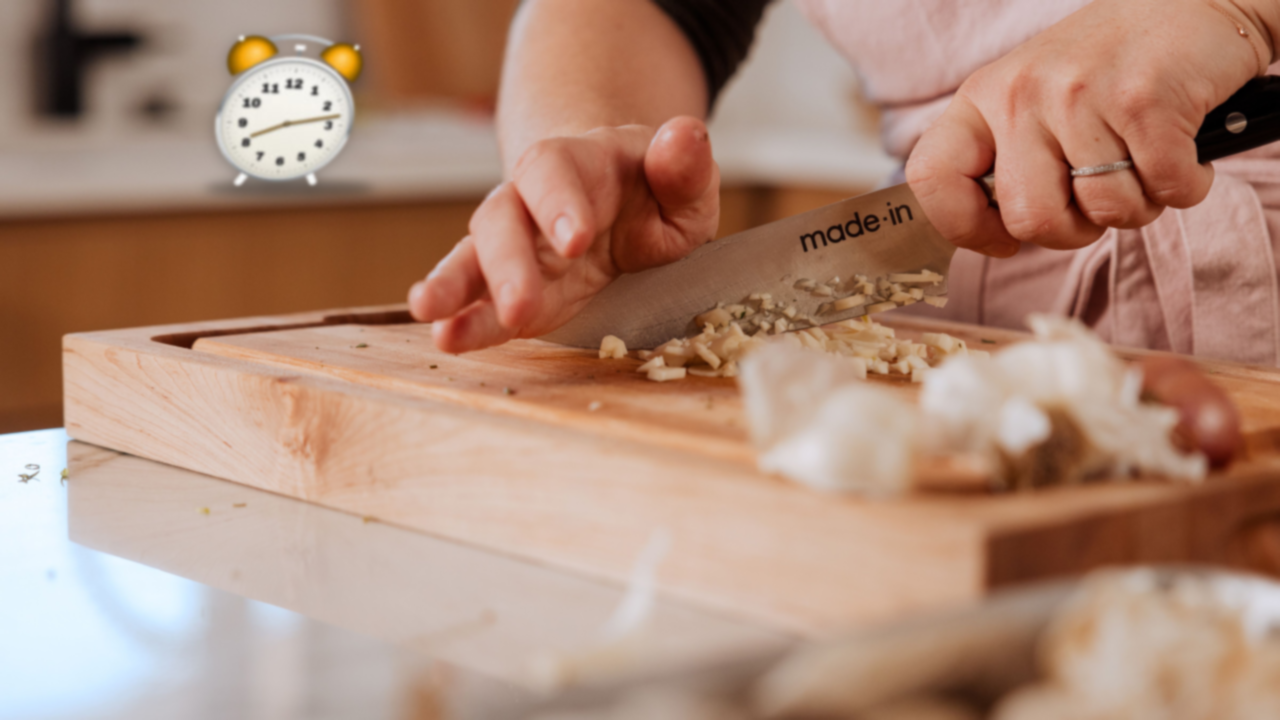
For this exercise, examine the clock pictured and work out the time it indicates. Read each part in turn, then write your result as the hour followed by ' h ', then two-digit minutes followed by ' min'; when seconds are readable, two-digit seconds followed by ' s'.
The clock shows 8 h 13 min
